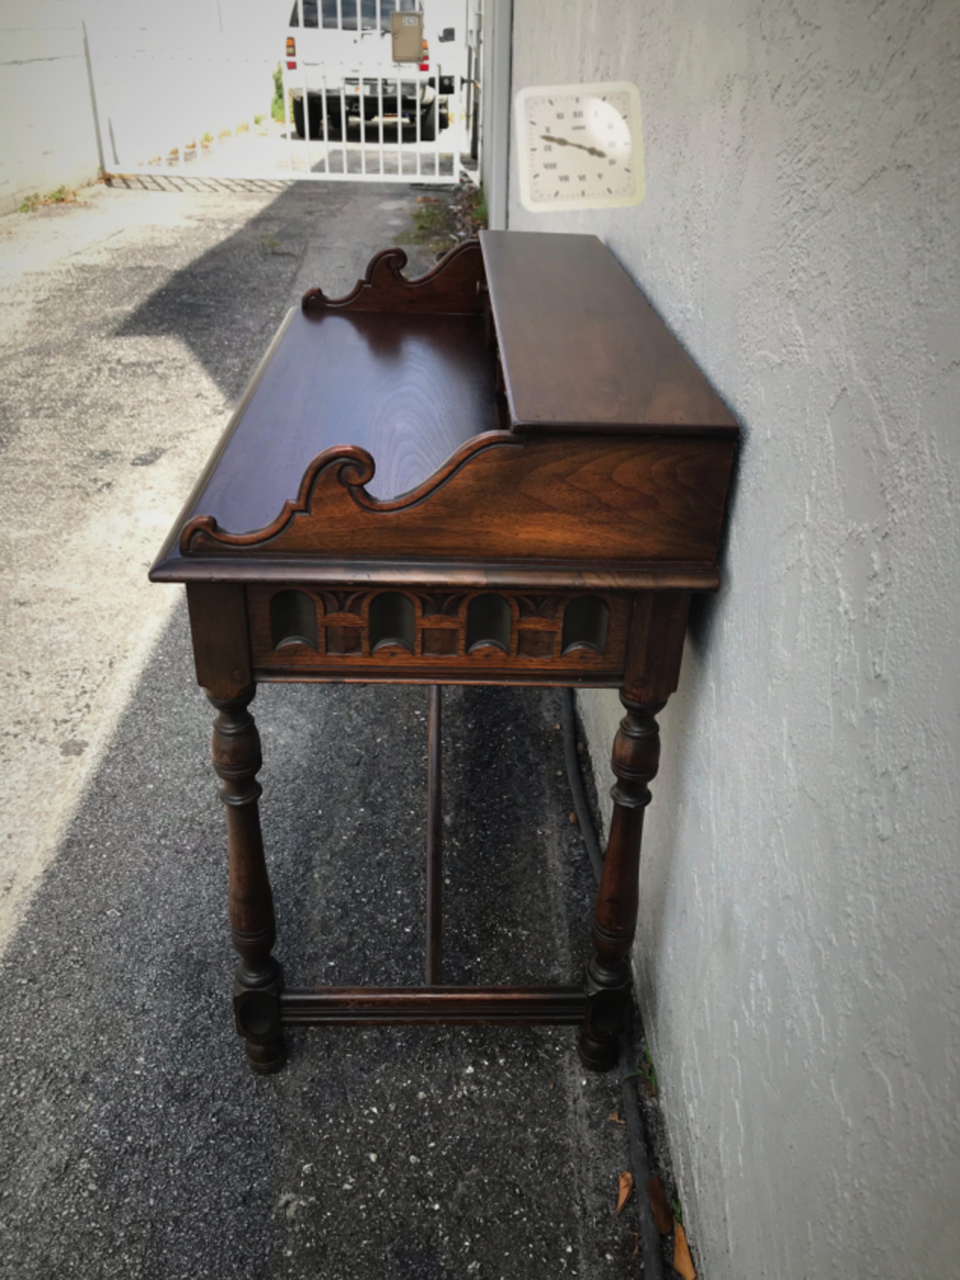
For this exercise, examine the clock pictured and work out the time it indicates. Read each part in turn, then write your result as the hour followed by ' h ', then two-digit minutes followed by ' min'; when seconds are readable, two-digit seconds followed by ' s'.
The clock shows 3 h 48 min
